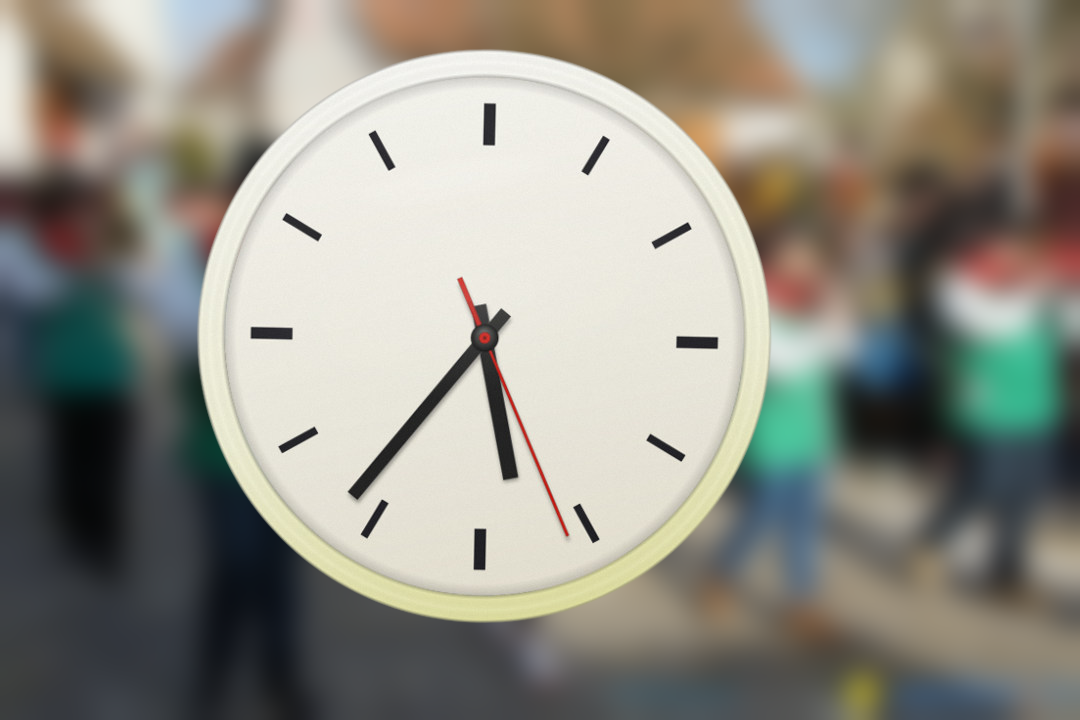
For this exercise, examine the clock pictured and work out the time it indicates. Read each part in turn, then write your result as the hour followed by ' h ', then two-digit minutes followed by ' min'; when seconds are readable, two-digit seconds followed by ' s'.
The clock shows 5 h 36 min 26 s
